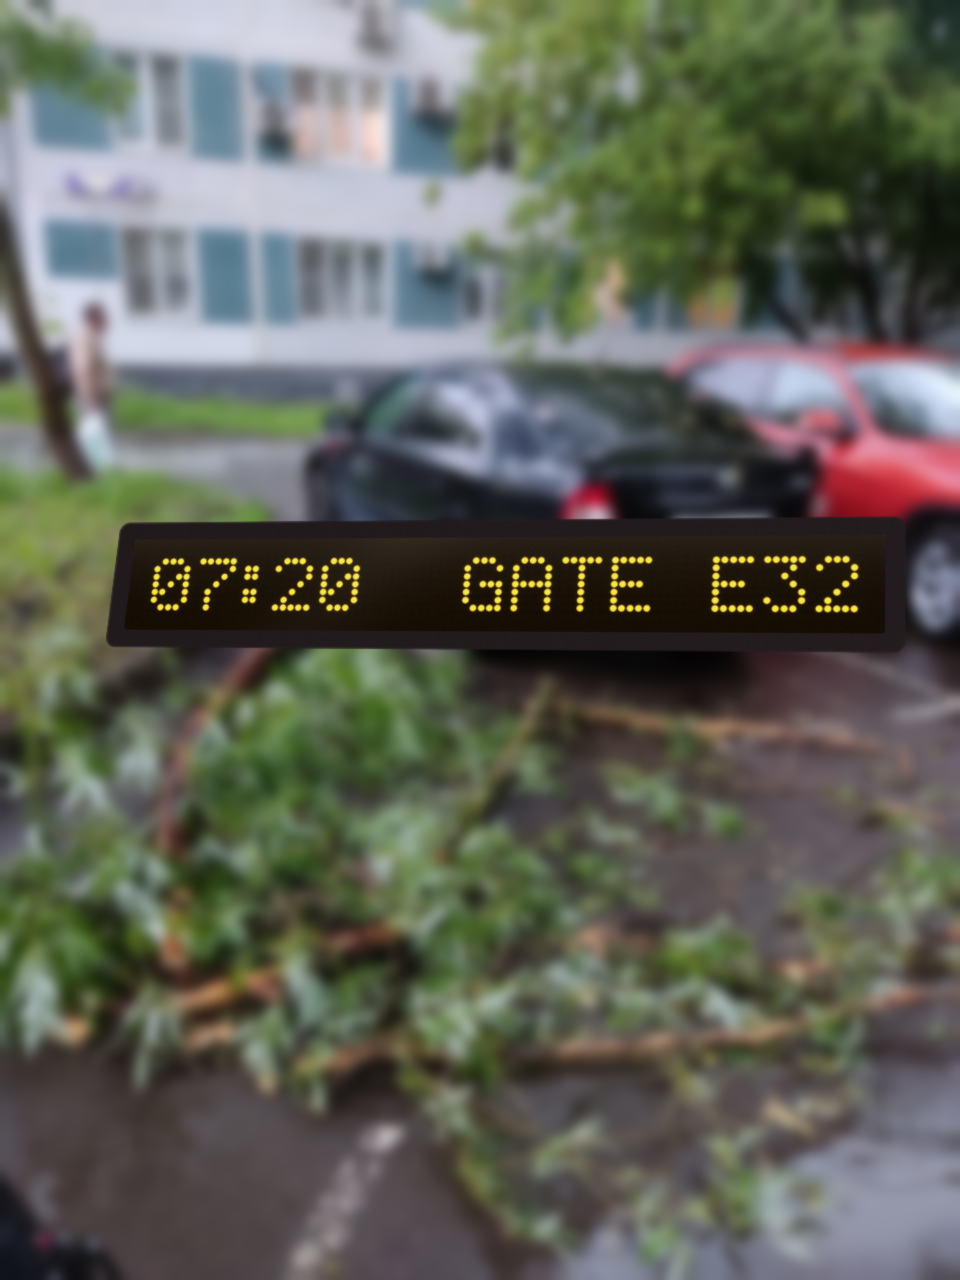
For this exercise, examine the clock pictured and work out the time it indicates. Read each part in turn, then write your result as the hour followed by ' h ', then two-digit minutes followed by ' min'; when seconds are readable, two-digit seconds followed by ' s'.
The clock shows 7 h 20 min
